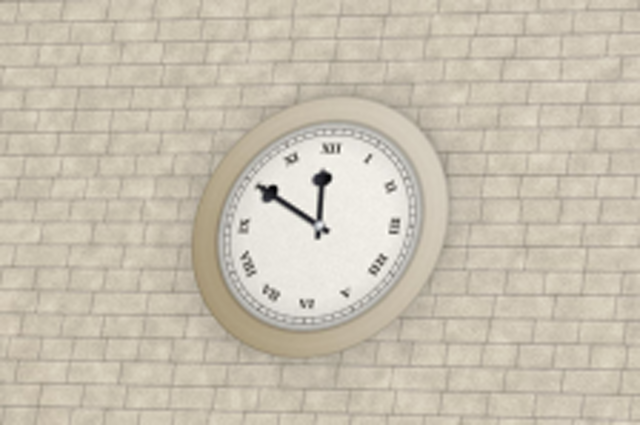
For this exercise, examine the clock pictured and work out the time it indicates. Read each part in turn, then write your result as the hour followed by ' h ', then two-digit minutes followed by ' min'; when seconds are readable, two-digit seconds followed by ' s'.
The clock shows 11 h 50 min
